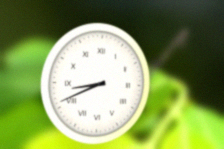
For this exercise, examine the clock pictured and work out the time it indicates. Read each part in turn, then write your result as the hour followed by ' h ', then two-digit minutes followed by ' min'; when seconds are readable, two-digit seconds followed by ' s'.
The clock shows 8 h 41 min
